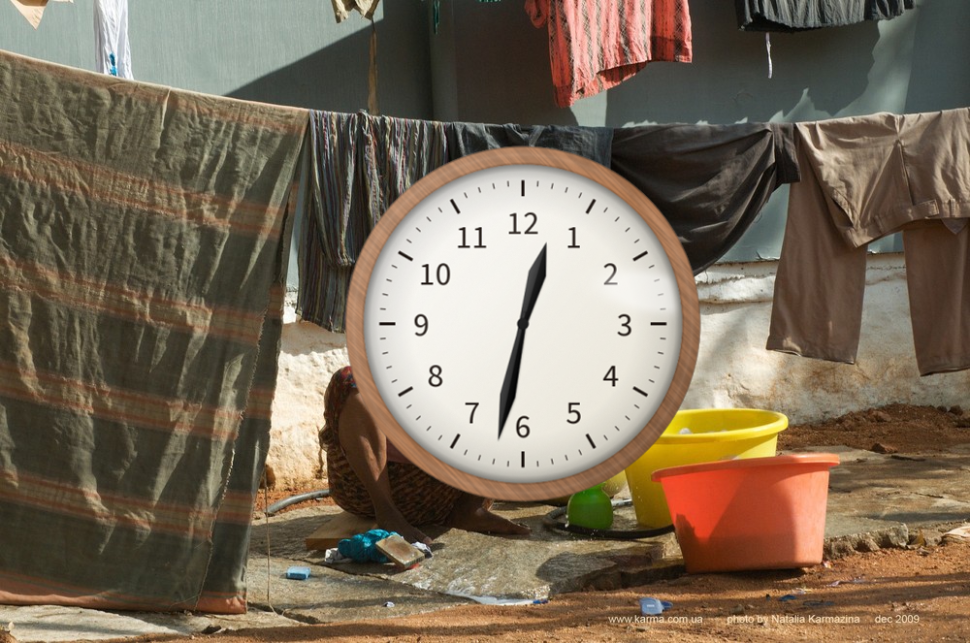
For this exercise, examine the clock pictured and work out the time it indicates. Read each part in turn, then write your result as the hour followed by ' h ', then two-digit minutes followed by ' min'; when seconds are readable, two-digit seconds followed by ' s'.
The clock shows 12 h 32 min
